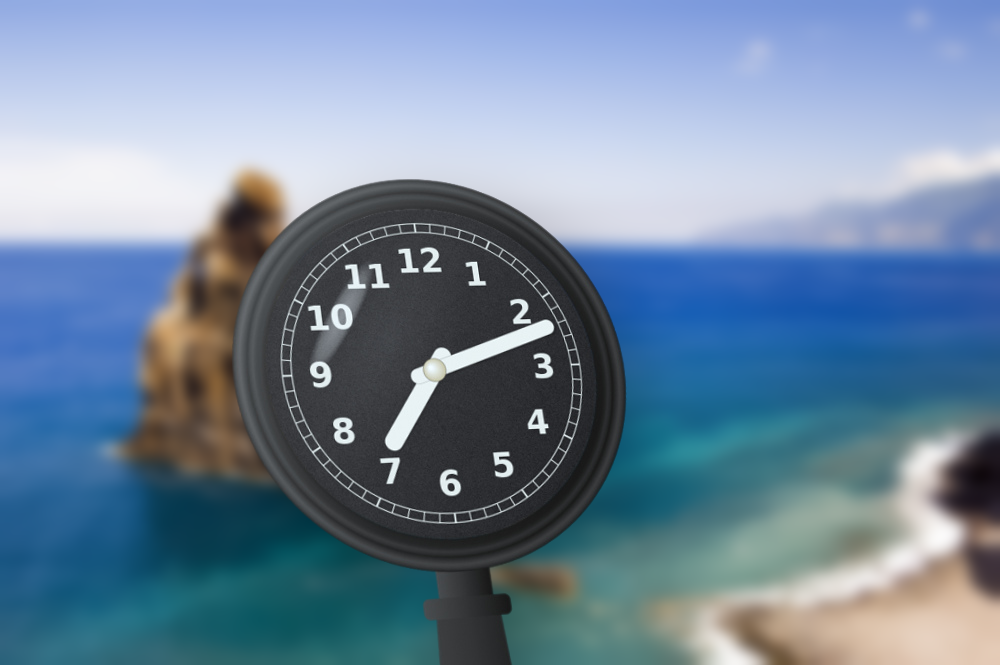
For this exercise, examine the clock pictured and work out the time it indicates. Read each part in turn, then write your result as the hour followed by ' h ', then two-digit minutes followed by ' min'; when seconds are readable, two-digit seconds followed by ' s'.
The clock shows 7 h 12 min
